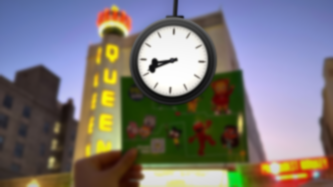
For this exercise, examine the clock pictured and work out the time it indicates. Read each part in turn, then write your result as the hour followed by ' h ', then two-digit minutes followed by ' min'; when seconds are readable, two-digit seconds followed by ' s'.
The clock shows 8 h 41 min
